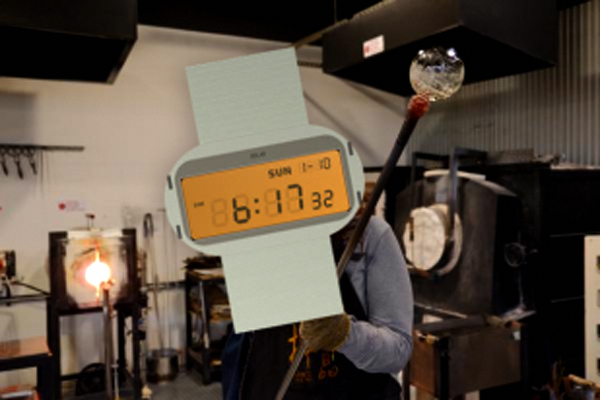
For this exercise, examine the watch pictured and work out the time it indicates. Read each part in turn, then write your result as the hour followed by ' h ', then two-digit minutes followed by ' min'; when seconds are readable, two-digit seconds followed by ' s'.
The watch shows 6 h 17 min 32 s
